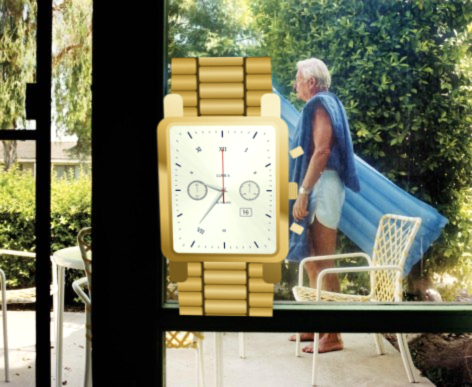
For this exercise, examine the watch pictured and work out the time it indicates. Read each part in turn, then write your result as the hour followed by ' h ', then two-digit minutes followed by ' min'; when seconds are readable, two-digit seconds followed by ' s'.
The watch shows 9 h 36 min
